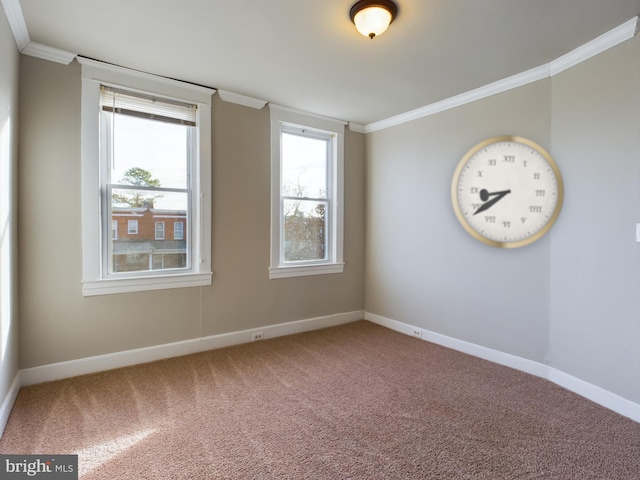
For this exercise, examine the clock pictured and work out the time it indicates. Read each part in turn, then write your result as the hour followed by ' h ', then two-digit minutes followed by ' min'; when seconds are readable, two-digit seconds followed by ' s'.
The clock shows 8 h 39 min
